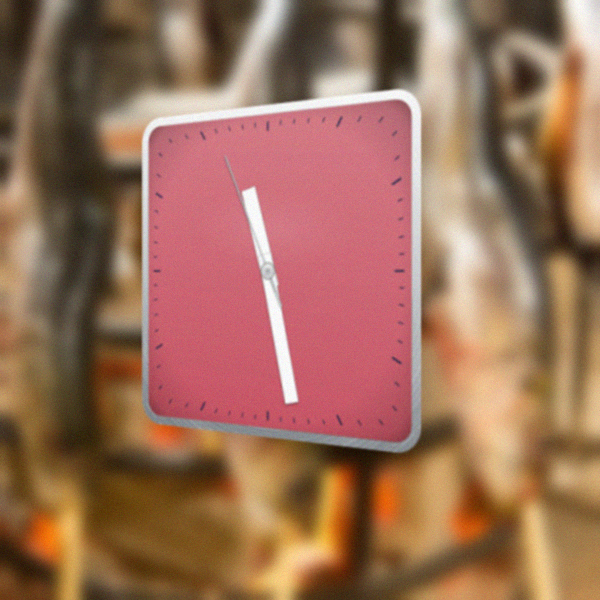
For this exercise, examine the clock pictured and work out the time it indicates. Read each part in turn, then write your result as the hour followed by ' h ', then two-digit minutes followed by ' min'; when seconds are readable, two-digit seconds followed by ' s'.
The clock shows 11 h 27 min 56 s
